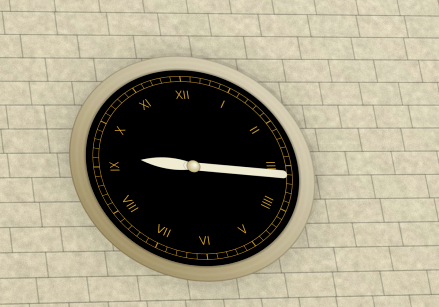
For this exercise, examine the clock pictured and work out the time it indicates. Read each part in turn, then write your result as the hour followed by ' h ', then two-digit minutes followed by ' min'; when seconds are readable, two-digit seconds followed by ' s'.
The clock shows 9 h 16 min
